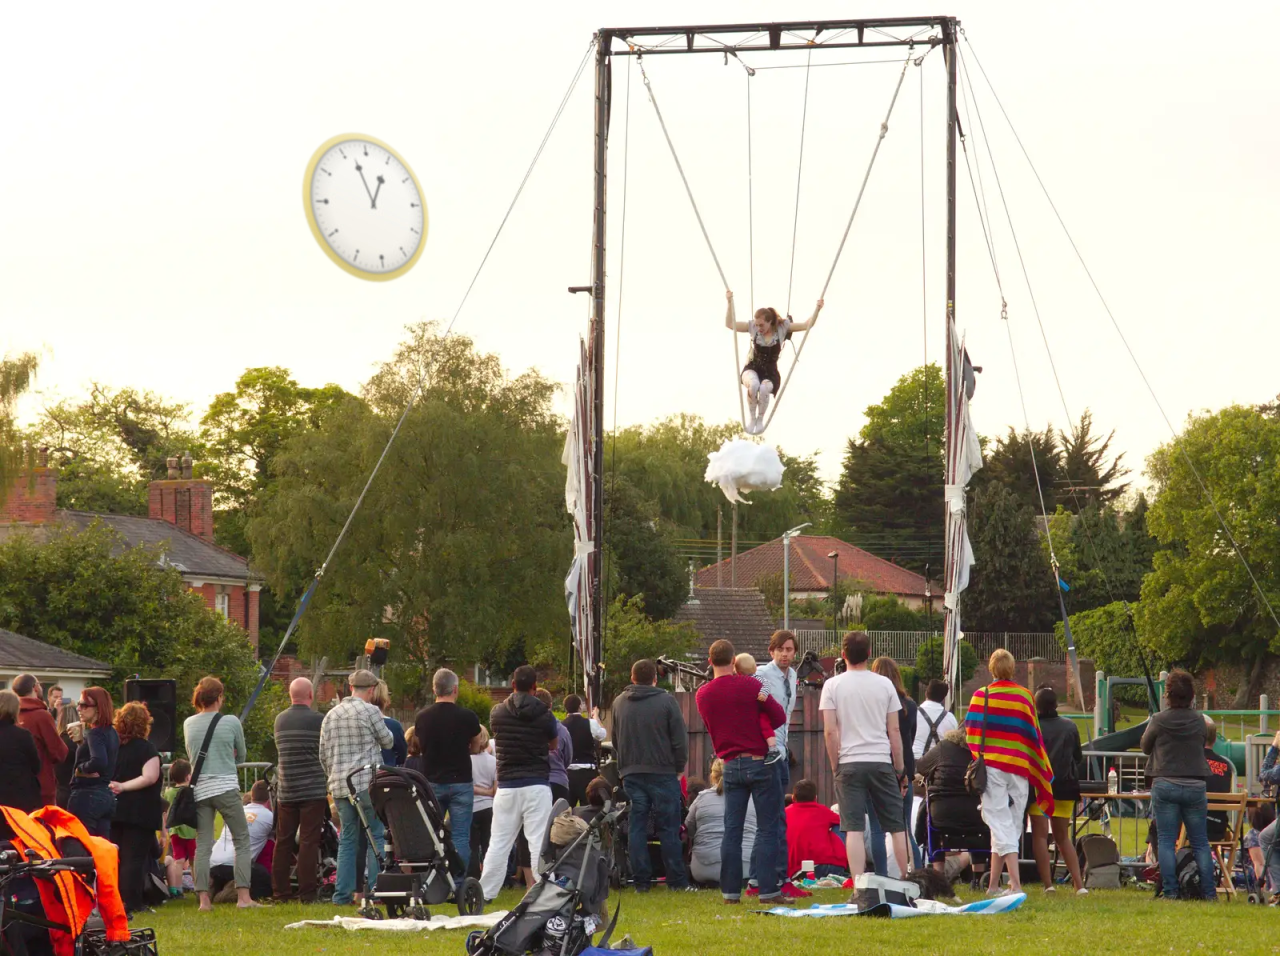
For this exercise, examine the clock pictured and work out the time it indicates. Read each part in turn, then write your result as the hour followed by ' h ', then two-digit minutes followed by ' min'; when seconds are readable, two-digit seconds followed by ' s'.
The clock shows 12 h 57 min
